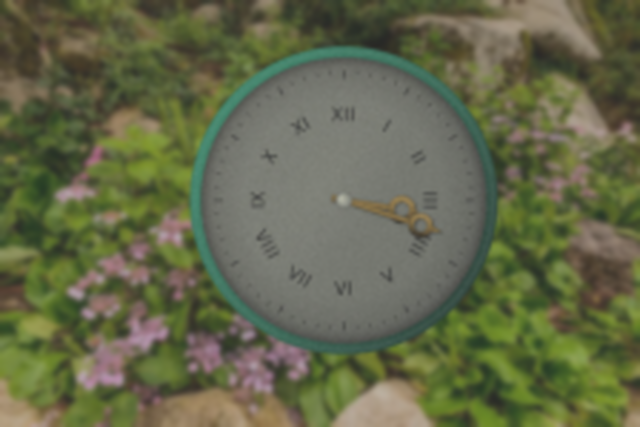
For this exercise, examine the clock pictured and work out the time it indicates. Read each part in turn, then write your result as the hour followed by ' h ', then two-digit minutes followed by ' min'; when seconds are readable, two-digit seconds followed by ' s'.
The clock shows 3 h 18 min
